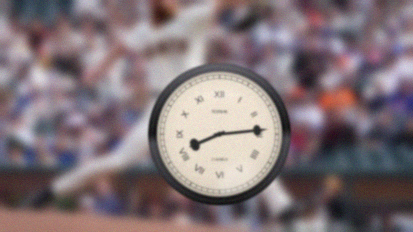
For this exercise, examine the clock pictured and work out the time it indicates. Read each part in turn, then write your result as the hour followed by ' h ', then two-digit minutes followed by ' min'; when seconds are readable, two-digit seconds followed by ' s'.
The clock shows 8 h 14 min
